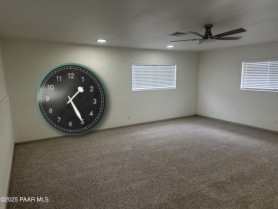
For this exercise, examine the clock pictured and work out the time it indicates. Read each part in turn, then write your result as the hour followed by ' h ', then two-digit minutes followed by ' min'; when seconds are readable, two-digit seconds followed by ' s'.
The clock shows 1 h 25 min
